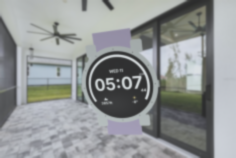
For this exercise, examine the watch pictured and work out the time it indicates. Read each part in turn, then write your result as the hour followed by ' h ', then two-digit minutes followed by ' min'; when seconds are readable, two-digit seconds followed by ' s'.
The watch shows 5 h 07 min
